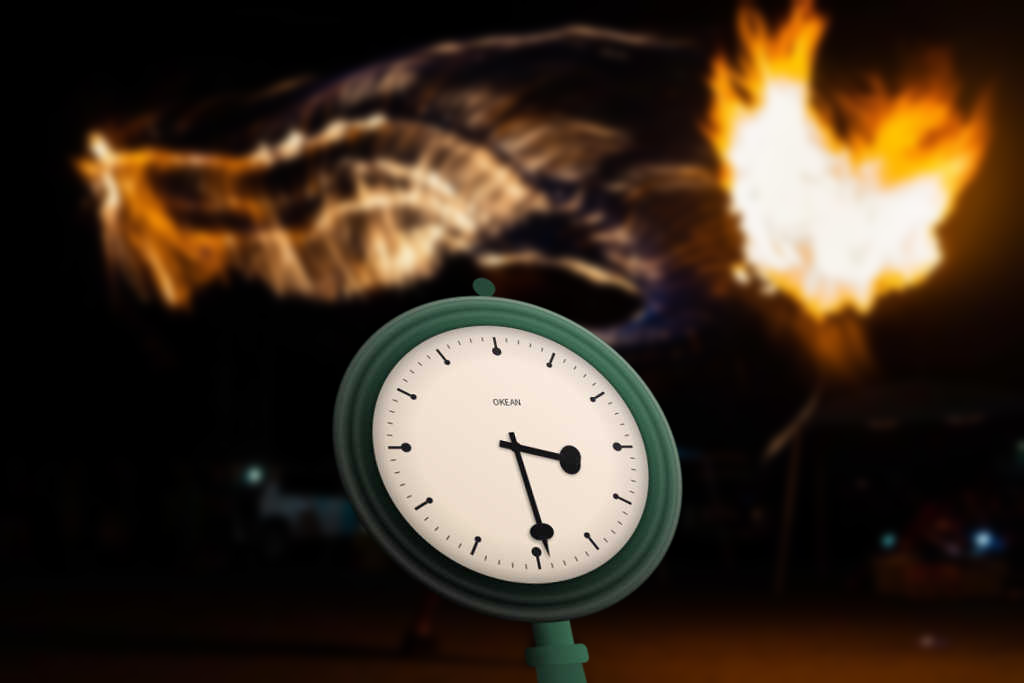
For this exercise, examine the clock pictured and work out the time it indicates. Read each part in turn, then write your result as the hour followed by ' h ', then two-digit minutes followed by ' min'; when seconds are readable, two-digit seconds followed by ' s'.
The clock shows 3 h 29 min
